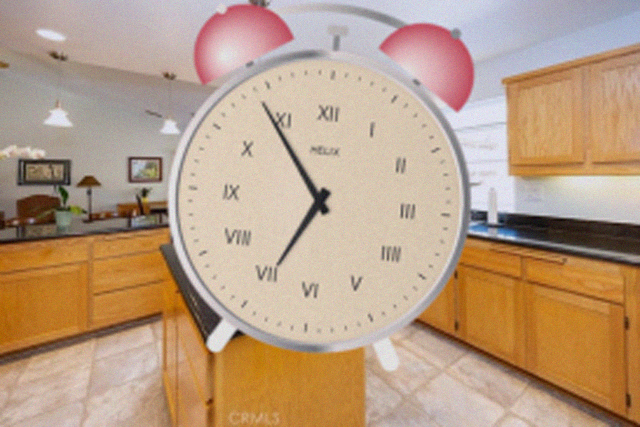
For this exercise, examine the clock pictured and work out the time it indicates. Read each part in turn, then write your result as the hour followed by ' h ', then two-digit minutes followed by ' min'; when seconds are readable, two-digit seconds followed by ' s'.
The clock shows 6 h 54 min
